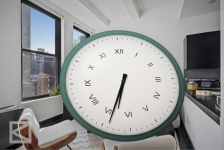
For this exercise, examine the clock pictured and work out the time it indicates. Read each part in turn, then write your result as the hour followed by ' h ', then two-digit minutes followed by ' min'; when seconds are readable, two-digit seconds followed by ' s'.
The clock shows 6 h 34 min
